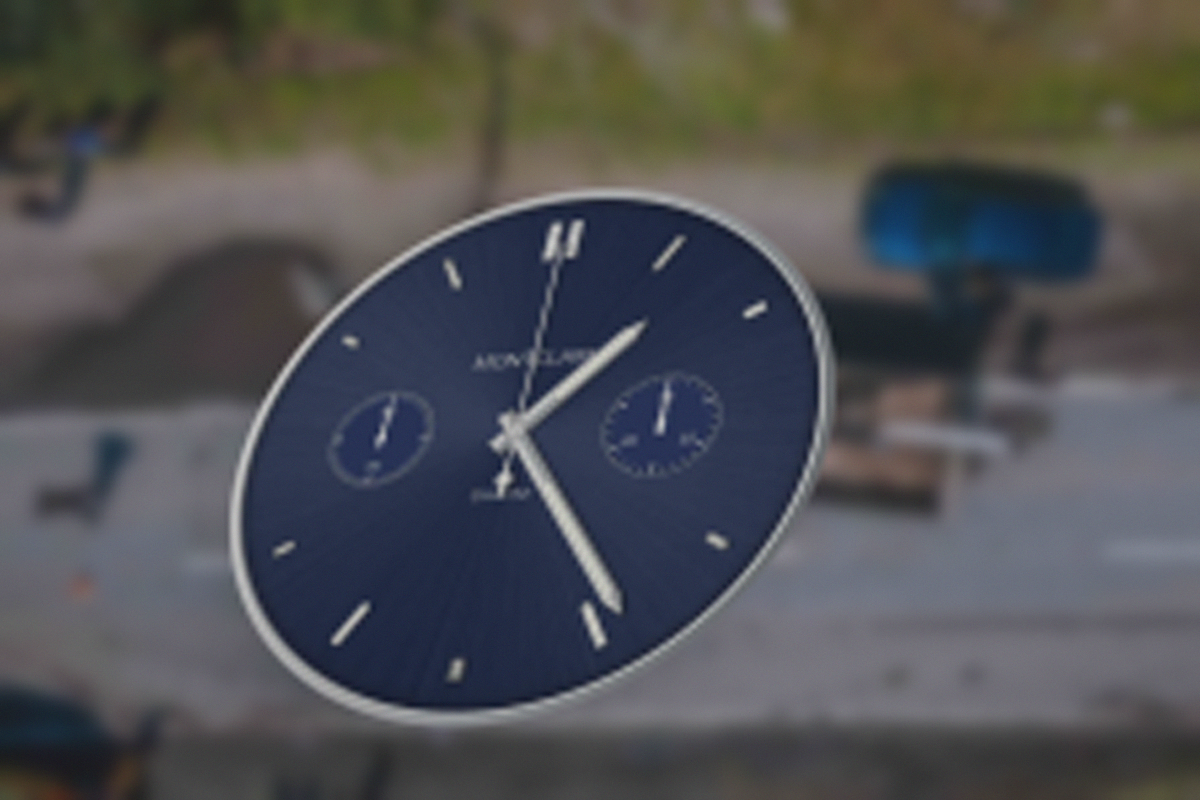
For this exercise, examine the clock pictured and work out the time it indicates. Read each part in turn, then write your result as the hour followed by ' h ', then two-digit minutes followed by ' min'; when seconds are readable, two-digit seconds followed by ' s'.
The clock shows 1 h 24 min
